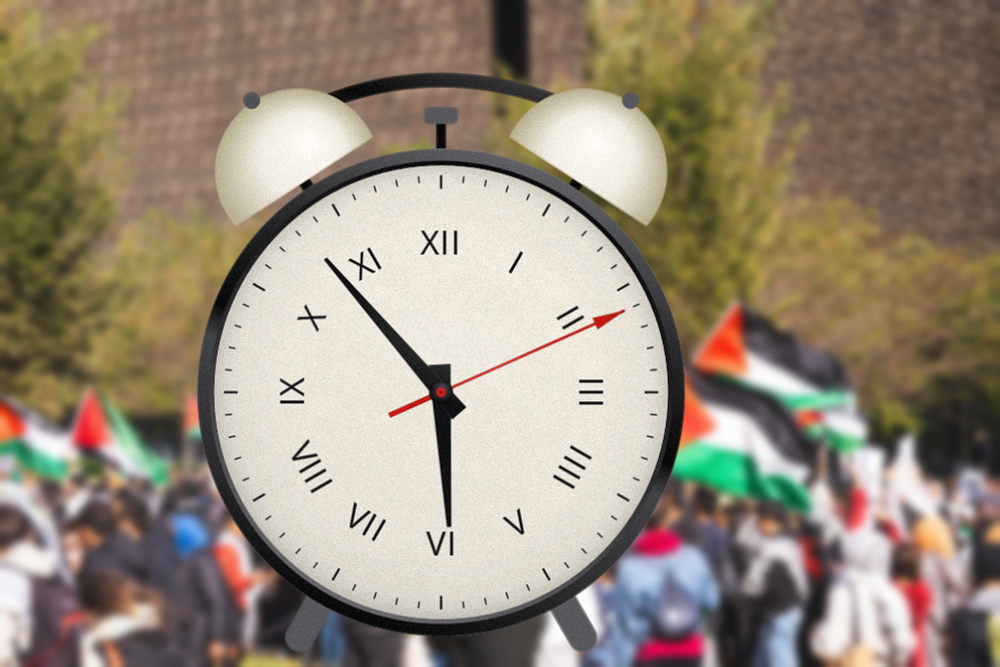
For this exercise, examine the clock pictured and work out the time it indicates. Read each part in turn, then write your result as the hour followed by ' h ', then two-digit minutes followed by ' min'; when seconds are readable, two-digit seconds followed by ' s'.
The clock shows 5 h 53 min 11 s
